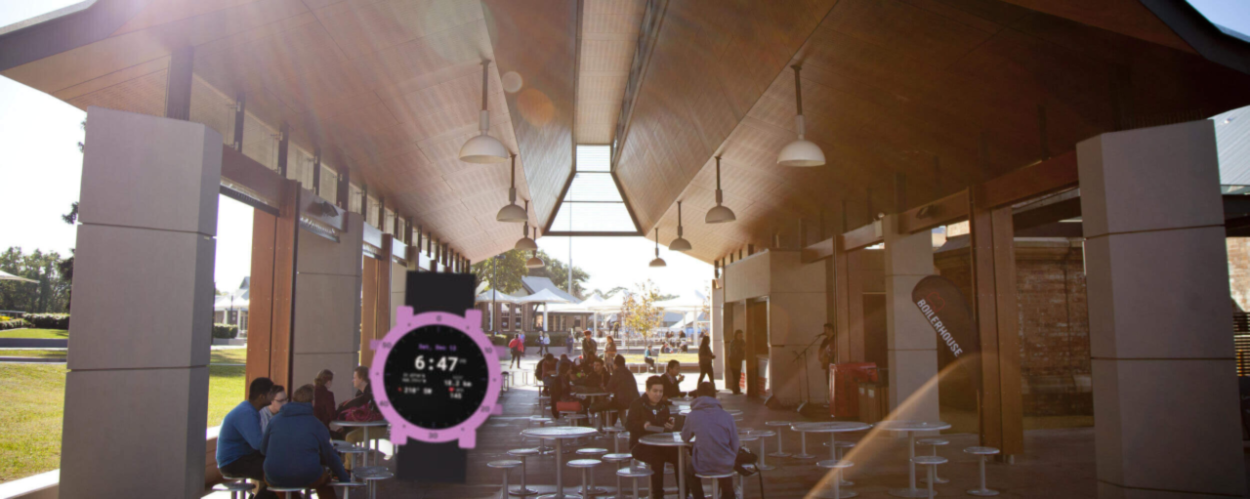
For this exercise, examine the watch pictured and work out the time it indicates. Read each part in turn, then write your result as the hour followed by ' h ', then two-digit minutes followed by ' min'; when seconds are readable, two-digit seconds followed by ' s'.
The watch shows 6 h 47 min
